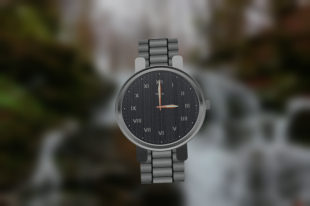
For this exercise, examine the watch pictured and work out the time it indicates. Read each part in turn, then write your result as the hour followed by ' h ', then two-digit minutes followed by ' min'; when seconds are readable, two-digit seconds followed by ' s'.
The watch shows 3 h 00 min
